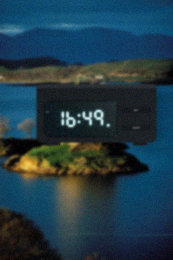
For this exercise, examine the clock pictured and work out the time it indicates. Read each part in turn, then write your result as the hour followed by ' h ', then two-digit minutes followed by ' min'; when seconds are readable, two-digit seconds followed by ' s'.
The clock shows 16 h 49 min
